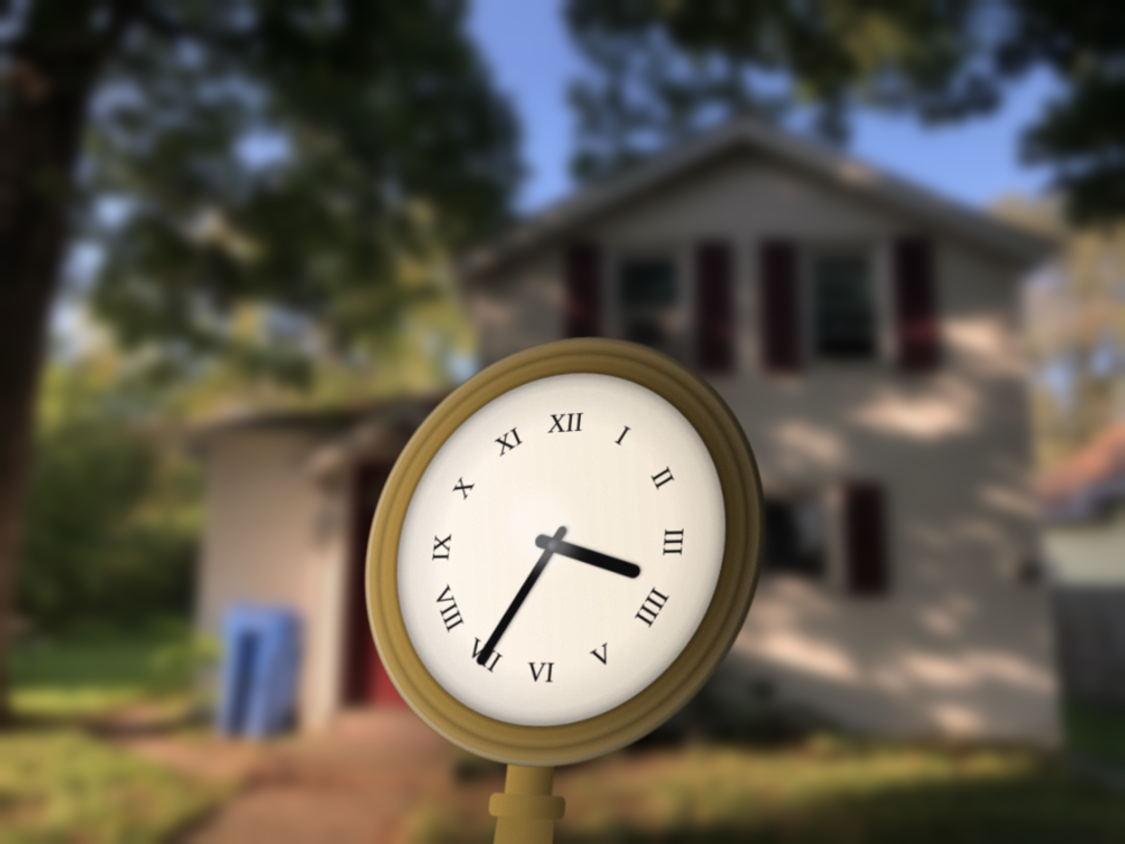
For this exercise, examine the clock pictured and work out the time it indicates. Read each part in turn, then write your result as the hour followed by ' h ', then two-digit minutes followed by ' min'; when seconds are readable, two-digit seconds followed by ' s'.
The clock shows 3 h 35 min
